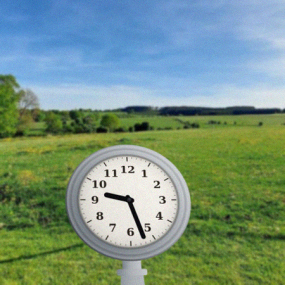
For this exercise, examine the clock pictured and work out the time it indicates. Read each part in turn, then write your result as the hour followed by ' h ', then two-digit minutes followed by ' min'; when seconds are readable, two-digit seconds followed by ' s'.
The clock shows 9 h 27 min
